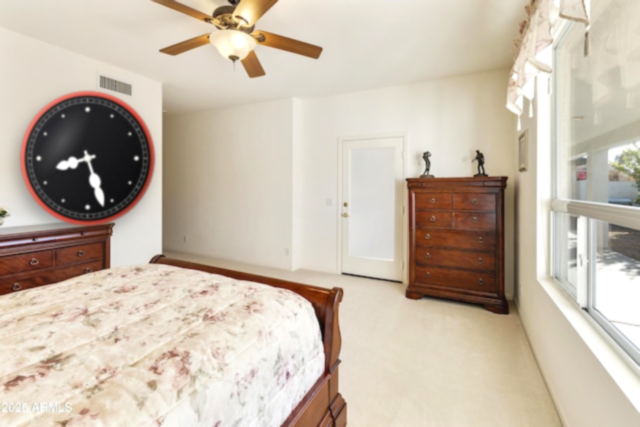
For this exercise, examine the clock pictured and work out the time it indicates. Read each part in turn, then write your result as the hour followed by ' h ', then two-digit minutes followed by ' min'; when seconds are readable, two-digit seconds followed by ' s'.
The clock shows 8 h 27 min
